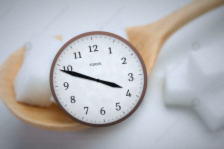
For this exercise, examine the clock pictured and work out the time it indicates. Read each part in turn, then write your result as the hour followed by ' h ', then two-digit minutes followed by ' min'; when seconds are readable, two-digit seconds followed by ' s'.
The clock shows 3 h 49 min
